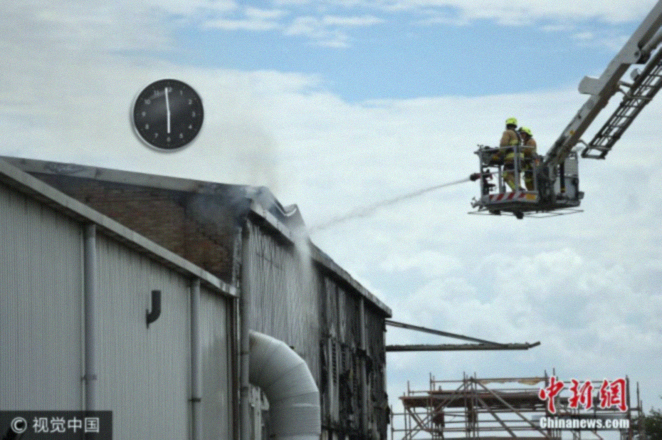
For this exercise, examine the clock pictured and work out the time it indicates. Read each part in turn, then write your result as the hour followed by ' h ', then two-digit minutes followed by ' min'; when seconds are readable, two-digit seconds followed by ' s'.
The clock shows 5 h 59 min
